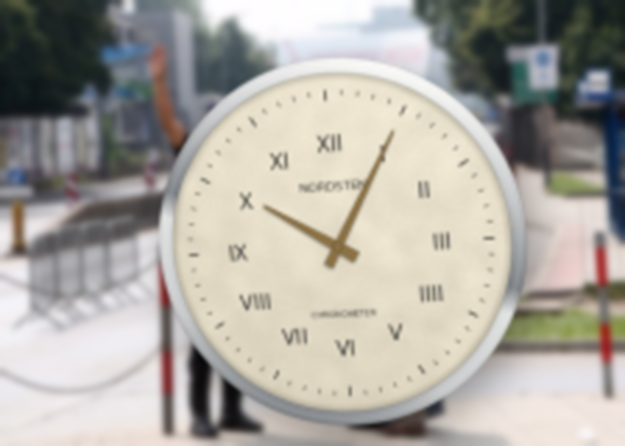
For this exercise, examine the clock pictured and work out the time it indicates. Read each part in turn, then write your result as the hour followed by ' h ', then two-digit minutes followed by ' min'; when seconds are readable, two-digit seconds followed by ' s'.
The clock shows 10 h 05 min
